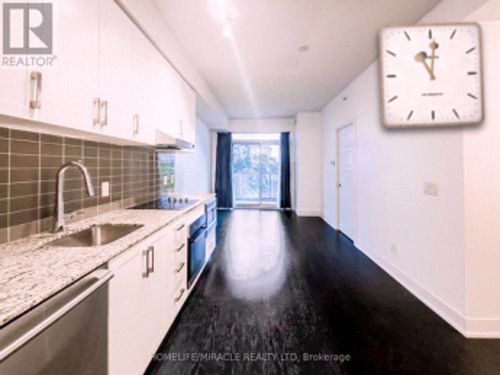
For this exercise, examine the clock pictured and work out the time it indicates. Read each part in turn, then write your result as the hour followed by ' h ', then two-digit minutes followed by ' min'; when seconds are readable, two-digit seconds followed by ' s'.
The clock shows 11 h 01 min
